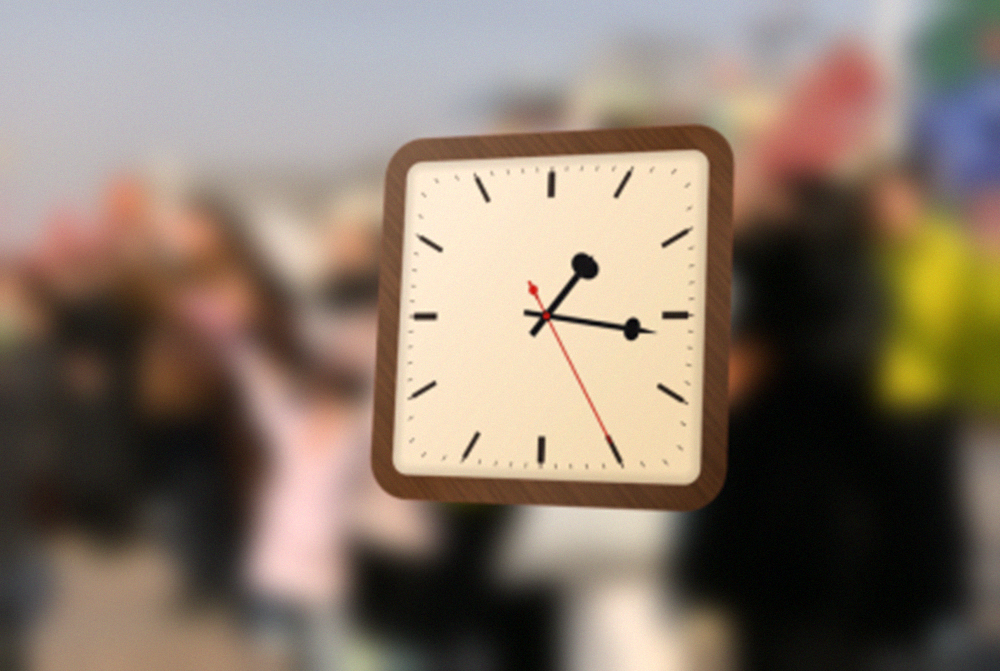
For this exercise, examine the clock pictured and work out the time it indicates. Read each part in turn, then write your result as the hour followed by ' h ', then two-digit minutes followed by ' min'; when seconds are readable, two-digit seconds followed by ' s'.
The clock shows 1 h 16 min 25 s
